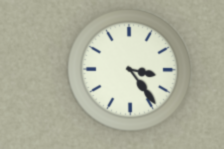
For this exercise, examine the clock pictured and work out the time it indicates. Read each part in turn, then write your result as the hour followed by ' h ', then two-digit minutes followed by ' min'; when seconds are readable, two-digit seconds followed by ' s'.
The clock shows 3 h 24 min
